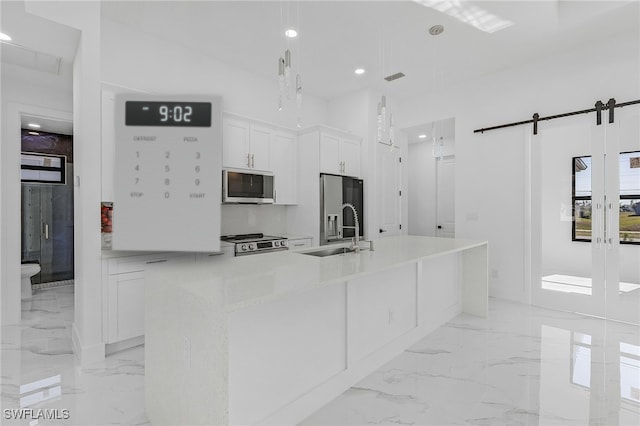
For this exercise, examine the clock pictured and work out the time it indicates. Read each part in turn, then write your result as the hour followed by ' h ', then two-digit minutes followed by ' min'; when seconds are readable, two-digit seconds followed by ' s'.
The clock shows 9 h 02 min
